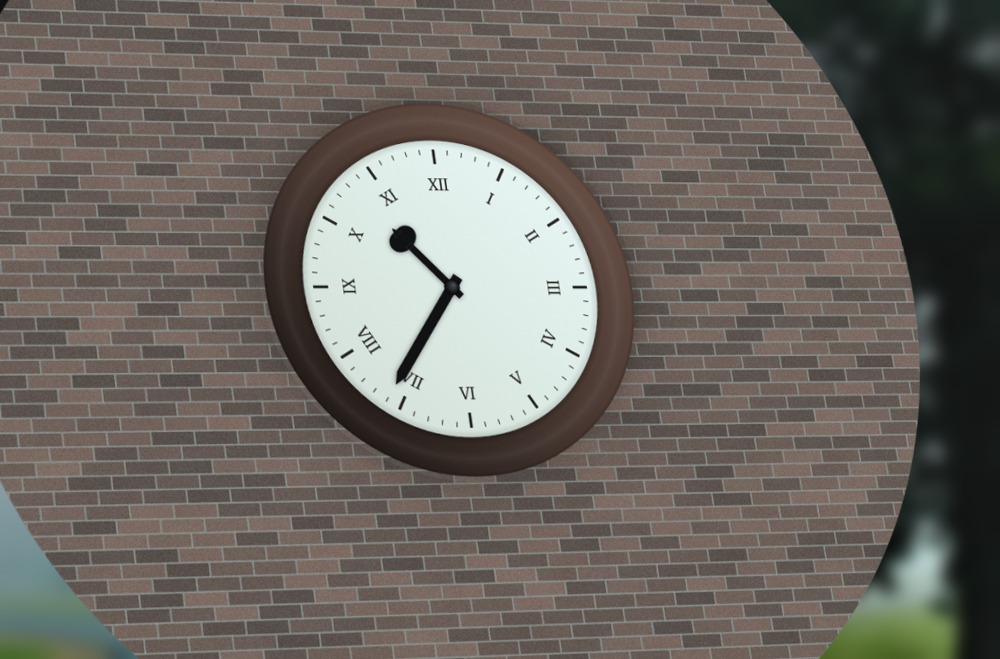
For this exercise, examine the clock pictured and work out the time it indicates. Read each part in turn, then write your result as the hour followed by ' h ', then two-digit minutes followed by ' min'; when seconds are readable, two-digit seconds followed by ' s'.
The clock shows 10 h 36 min
